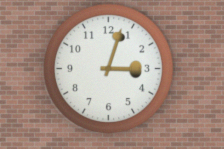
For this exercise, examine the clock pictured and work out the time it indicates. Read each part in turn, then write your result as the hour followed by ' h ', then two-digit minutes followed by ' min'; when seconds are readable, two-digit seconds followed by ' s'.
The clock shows 3 h 03 min
